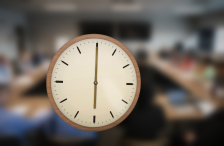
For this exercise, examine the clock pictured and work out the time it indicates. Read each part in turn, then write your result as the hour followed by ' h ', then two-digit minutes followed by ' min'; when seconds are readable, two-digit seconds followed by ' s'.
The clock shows 6 h 00 min
